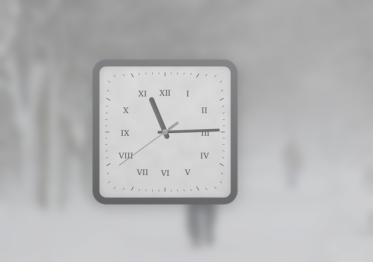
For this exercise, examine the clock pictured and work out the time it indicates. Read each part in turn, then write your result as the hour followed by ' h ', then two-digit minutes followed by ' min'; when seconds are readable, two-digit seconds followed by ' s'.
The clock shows 11 h 14 min 39 s
